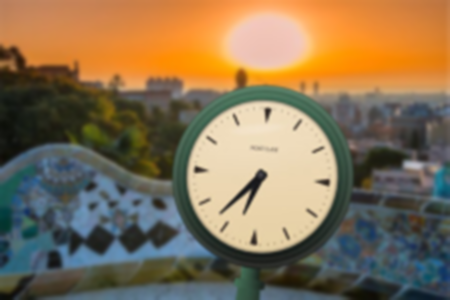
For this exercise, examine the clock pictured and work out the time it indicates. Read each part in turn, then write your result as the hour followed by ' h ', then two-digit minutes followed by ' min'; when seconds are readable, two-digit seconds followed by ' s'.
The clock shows 6 h 37 min
